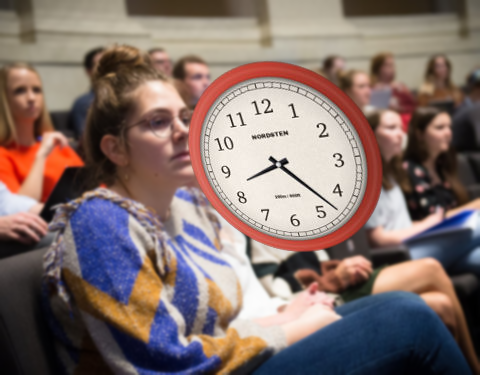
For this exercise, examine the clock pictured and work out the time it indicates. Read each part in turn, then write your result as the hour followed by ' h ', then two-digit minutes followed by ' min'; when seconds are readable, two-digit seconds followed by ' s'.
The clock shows 8 h 23 min
